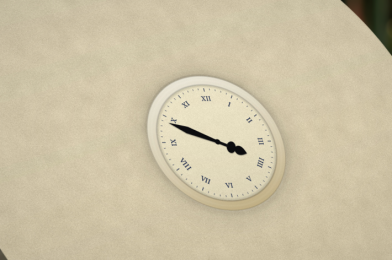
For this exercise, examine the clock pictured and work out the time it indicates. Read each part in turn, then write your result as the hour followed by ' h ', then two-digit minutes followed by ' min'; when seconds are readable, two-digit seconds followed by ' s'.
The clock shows 3 h 49 min
